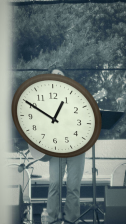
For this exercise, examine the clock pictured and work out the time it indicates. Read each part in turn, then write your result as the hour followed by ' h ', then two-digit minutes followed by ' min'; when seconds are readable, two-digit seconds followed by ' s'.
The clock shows 12 h 50 min
